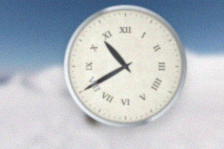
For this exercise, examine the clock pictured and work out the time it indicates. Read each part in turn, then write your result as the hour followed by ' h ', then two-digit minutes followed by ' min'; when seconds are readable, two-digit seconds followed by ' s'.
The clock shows 10 h 40 min
